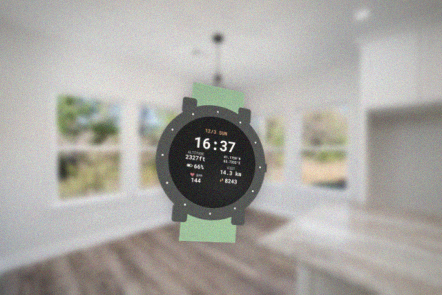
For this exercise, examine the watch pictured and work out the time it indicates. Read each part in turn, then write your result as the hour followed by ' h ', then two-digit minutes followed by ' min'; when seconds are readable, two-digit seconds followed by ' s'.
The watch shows 16 h 37 min
